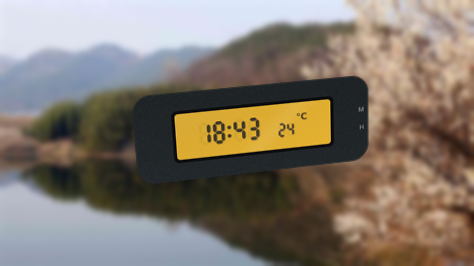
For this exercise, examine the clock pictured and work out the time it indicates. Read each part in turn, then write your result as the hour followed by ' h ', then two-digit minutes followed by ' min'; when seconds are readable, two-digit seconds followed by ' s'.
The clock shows 18 h 43 min
